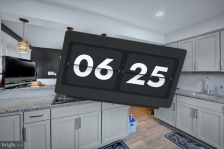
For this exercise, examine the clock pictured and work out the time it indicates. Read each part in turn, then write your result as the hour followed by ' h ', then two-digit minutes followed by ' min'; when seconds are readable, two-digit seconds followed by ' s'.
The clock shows 6 h 25 min
